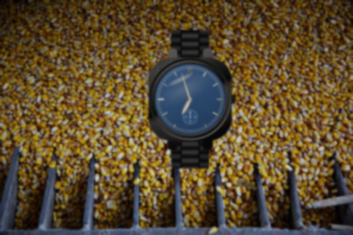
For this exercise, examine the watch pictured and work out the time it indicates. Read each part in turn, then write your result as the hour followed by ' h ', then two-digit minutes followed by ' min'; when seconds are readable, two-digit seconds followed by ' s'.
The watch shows 6 h 57 min
